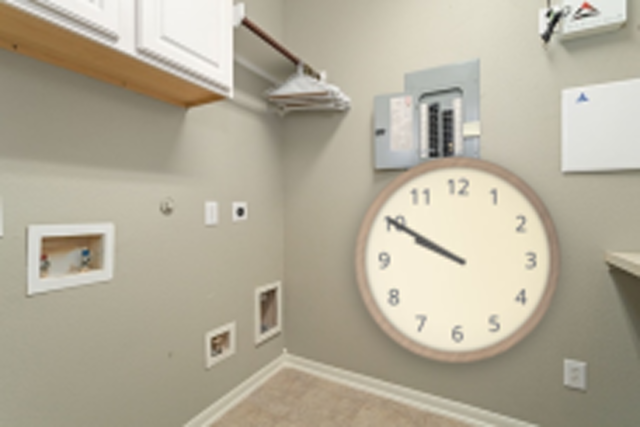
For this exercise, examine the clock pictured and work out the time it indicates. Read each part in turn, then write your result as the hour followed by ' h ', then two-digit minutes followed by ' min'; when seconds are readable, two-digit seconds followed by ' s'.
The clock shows 9 h 50 min
